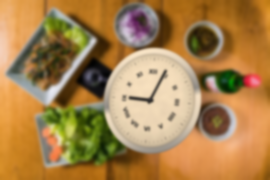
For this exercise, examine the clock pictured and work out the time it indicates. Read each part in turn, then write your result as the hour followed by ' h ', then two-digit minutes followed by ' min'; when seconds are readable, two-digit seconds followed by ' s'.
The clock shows 9 h 04 min
